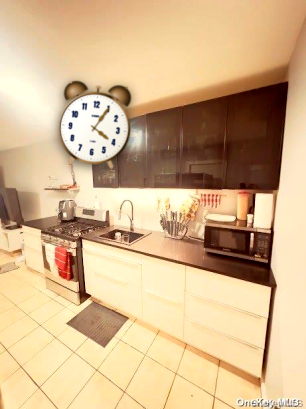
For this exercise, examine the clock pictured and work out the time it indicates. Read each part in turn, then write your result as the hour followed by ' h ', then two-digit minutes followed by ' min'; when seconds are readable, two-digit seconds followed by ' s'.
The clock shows 4 h 05 min
